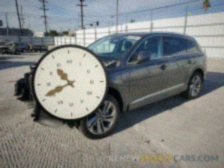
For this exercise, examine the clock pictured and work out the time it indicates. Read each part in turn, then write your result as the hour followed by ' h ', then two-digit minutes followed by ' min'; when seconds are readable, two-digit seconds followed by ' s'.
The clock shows 10 h 41 min
